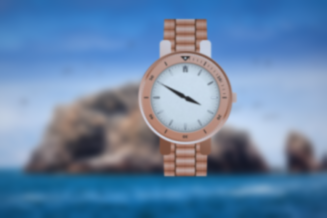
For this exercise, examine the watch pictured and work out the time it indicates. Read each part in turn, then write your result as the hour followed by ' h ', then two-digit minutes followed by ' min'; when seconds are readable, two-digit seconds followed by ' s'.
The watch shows 3 h 50 min
